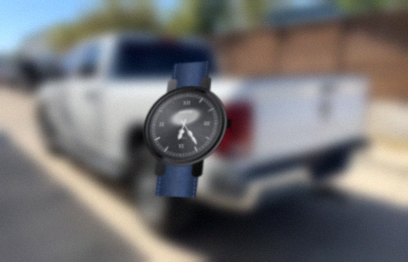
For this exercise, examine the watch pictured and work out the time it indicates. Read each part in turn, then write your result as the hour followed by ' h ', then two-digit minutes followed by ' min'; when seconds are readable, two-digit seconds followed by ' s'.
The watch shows 6 h 24 min
